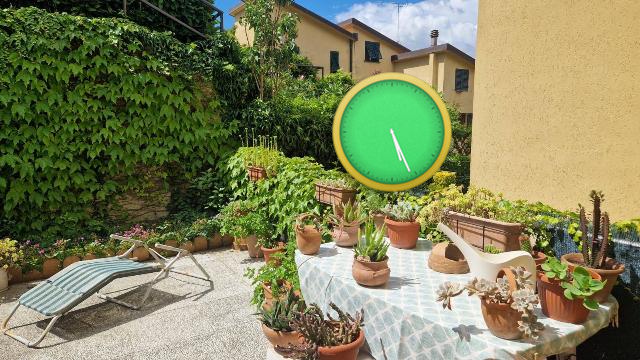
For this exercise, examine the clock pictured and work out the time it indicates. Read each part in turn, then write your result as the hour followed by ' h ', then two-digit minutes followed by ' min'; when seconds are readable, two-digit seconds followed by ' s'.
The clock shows 5 h 26 min
